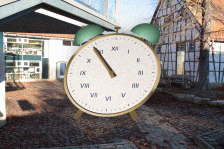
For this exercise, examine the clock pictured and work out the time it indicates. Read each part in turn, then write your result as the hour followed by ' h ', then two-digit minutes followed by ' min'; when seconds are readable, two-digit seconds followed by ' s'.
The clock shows 10 h 54 min
